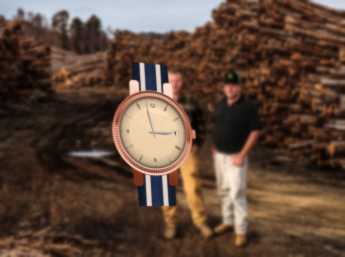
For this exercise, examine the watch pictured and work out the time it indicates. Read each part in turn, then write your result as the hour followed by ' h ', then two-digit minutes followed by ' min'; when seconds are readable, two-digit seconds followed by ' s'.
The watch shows 2 h 58 min
